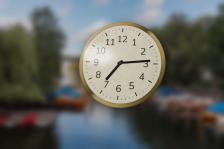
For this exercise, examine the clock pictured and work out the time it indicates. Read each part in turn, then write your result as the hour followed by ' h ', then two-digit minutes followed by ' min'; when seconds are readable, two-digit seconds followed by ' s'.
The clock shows 7 h 14 min
